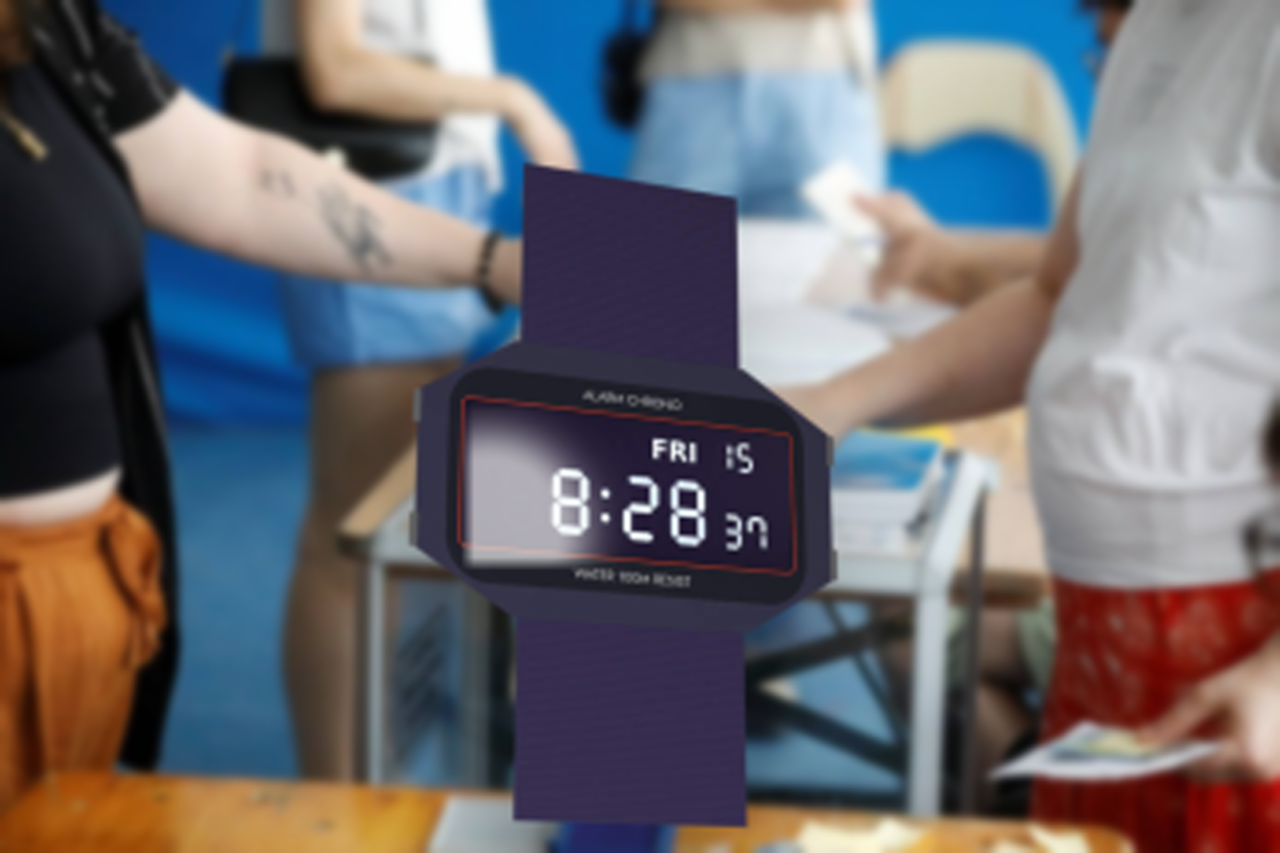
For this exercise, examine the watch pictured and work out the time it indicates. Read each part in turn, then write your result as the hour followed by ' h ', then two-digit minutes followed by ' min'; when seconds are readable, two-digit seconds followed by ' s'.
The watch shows 8 h 28 min 37 s
